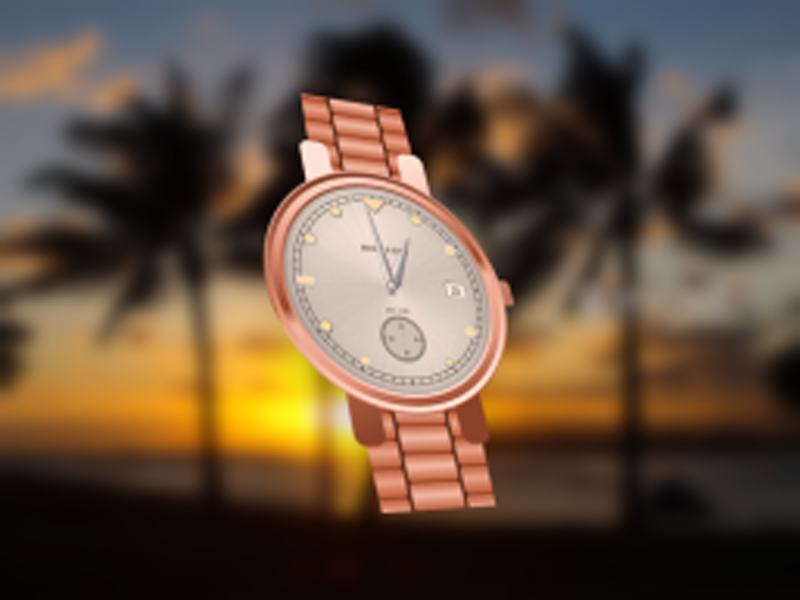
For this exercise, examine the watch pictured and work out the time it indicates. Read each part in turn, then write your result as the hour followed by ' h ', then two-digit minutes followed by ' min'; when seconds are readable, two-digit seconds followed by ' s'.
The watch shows 12 h 59 min
